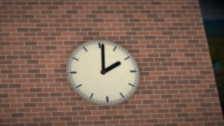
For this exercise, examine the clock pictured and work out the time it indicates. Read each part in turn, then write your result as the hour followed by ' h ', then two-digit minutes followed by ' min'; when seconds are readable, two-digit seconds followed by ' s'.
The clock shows 2 h 01 min
